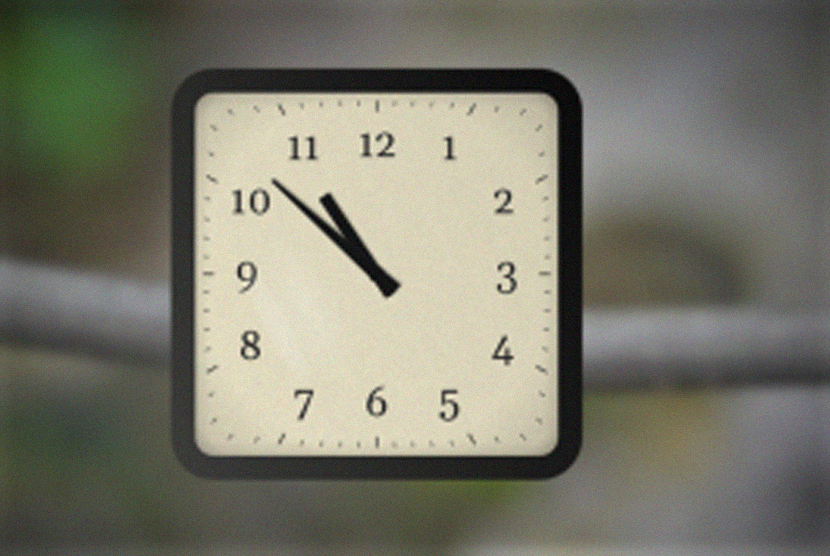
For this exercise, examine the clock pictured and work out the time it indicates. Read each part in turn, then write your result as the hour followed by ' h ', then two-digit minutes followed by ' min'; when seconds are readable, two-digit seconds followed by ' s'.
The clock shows 10 h 52 min
